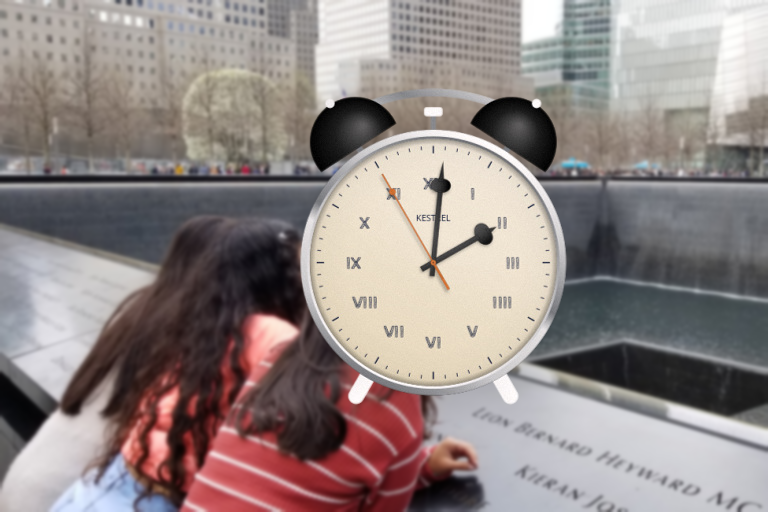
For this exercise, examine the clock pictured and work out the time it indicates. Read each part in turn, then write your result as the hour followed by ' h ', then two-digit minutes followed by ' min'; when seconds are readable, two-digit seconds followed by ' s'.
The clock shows 2 h 00 min 55 s
